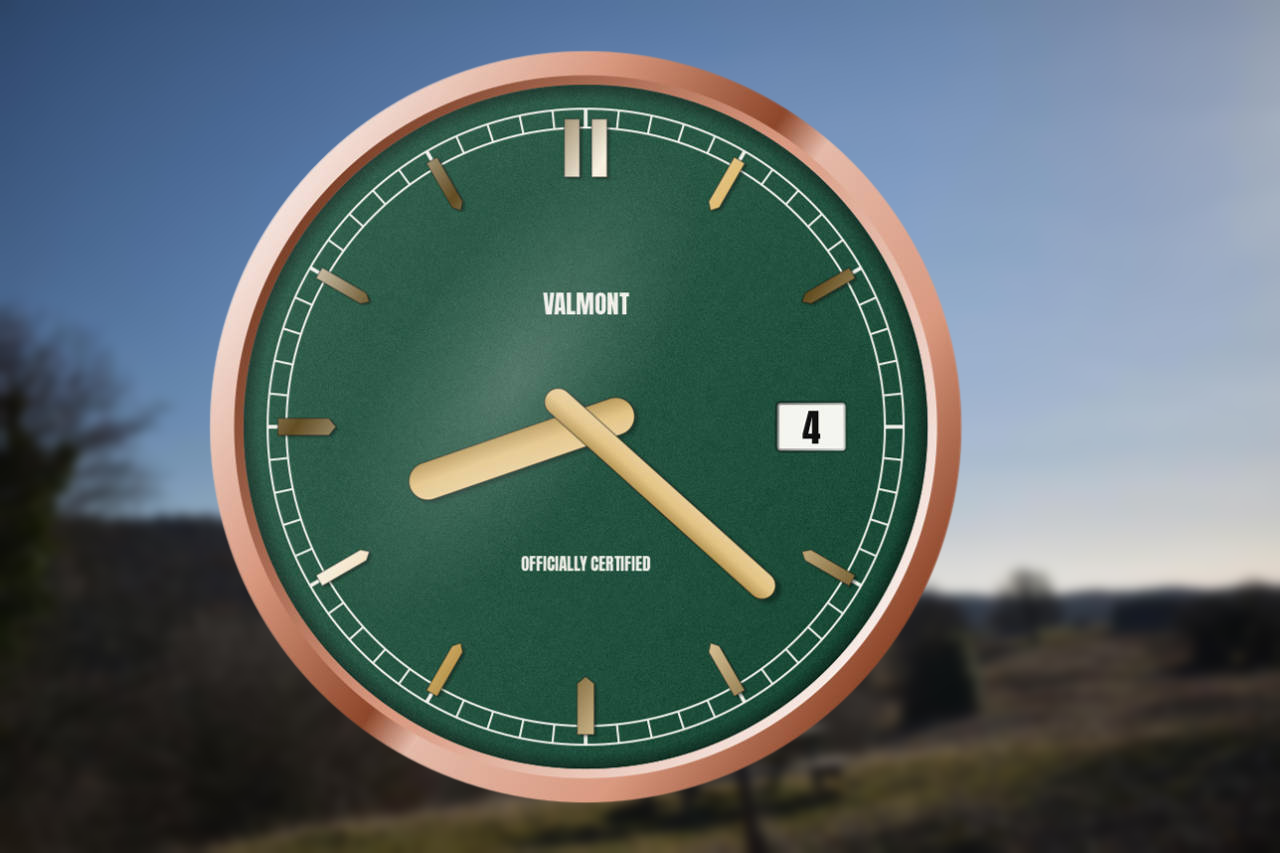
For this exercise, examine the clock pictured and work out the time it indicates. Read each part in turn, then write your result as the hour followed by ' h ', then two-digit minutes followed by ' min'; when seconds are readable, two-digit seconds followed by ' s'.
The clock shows 8 h 22 min
